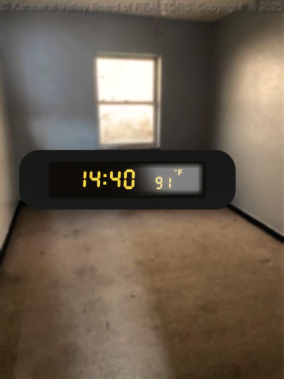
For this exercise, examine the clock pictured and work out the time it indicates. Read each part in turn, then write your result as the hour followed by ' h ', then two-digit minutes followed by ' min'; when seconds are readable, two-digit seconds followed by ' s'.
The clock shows 14 h 40 min
